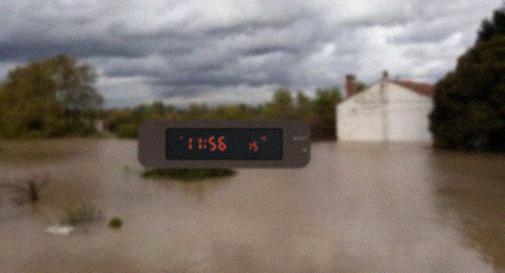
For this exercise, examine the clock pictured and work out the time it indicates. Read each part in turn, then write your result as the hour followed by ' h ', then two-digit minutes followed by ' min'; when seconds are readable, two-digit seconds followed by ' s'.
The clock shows 11 h 56 min
